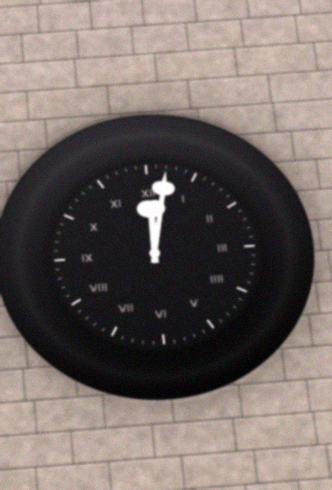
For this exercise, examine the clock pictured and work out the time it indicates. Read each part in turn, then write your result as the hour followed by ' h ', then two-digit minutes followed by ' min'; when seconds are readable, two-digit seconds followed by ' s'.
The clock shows 12 h 02 min
